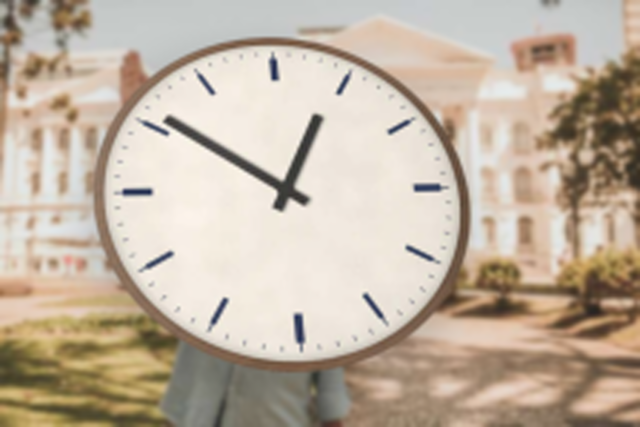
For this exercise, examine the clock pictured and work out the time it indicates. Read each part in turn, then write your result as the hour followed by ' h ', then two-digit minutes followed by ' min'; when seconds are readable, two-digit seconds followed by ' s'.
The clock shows 12 h 51 min
